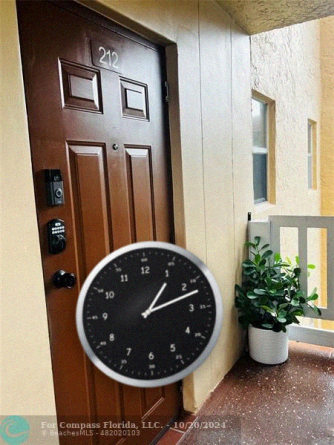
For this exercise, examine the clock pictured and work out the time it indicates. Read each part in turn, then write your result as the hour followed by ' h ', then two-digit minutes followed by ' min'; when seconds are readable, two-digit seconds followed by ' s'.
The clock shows 1 h 12 min
